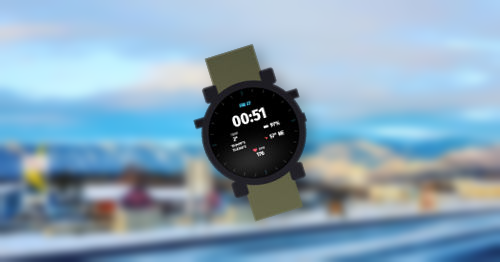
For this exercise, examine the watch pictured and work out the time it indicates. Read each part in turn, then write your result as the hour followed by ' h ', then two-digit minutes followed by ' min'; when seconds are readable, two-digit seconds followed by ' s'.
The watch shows 0 h 51 min
